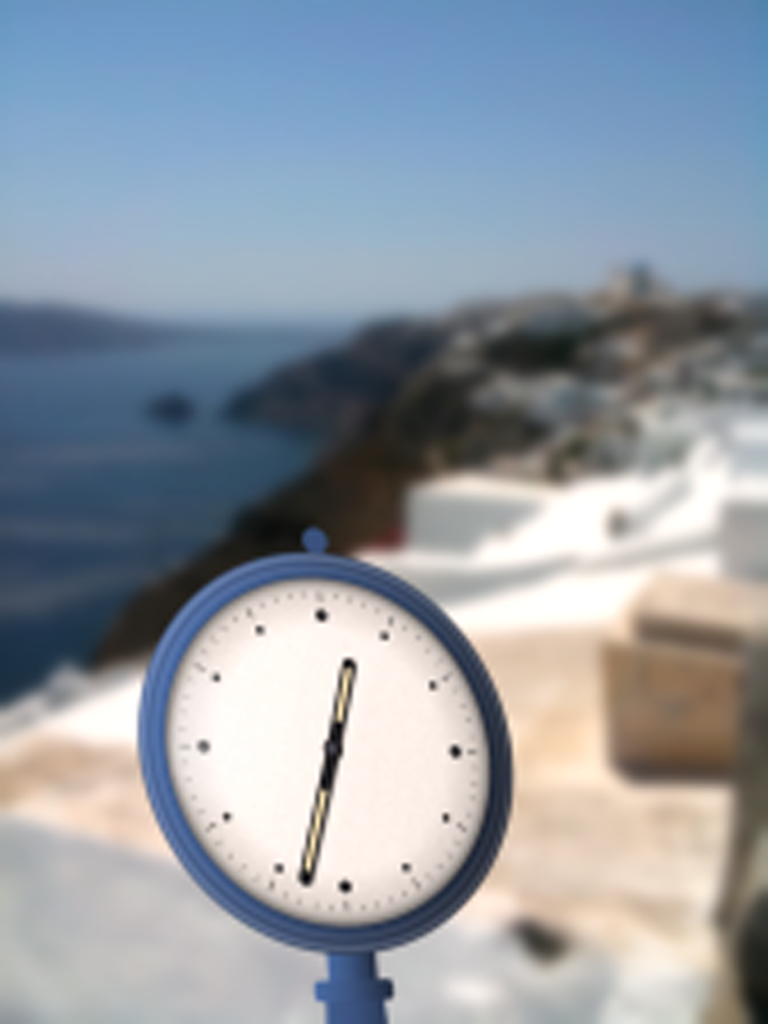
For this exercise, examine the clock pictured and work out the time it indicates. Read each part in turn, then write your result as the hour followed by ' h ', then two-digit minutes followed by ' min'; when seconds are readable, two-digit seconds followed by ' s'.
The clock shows 12 h 33 min
